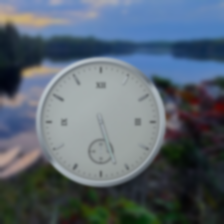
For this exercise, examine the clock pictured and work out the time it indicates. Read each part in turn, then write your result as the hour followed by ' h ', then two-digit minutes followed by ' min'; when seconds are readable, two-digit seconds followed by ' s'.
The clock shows 5 h 27 min
